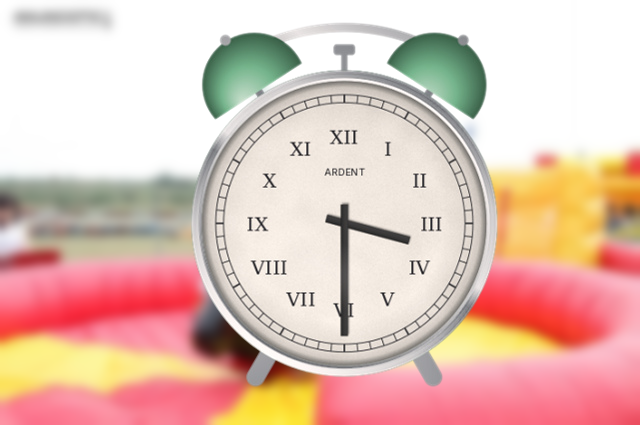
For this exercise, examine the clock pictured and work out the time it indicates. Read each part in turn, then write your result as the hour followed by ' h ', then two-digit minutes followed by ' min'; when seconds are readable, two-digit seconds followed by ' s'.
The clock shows 3 h 30 min
